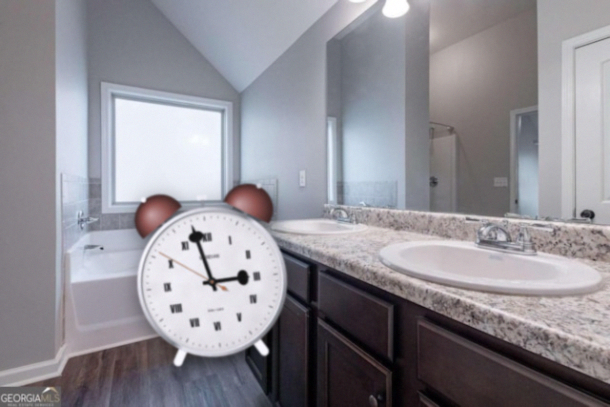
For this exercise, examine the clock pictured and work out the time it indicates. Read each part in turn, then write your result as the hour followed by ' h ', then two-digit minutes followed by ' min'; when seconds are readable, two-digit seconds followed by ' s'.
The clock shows 2 h 57 min 51 s
